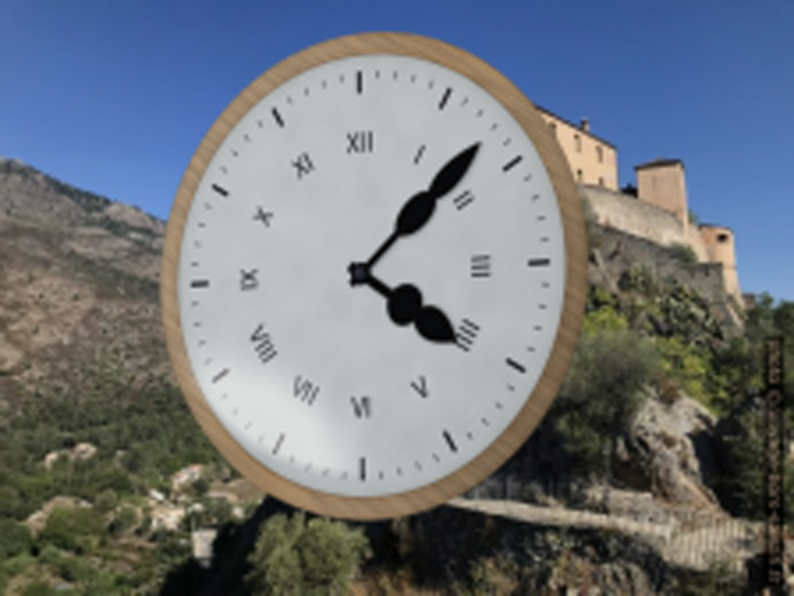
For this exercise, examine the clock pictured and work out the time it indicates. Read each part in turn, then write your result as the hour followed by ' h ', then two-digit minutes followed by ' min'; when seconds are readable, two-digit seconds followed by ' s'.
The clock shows 4 h 08 min
